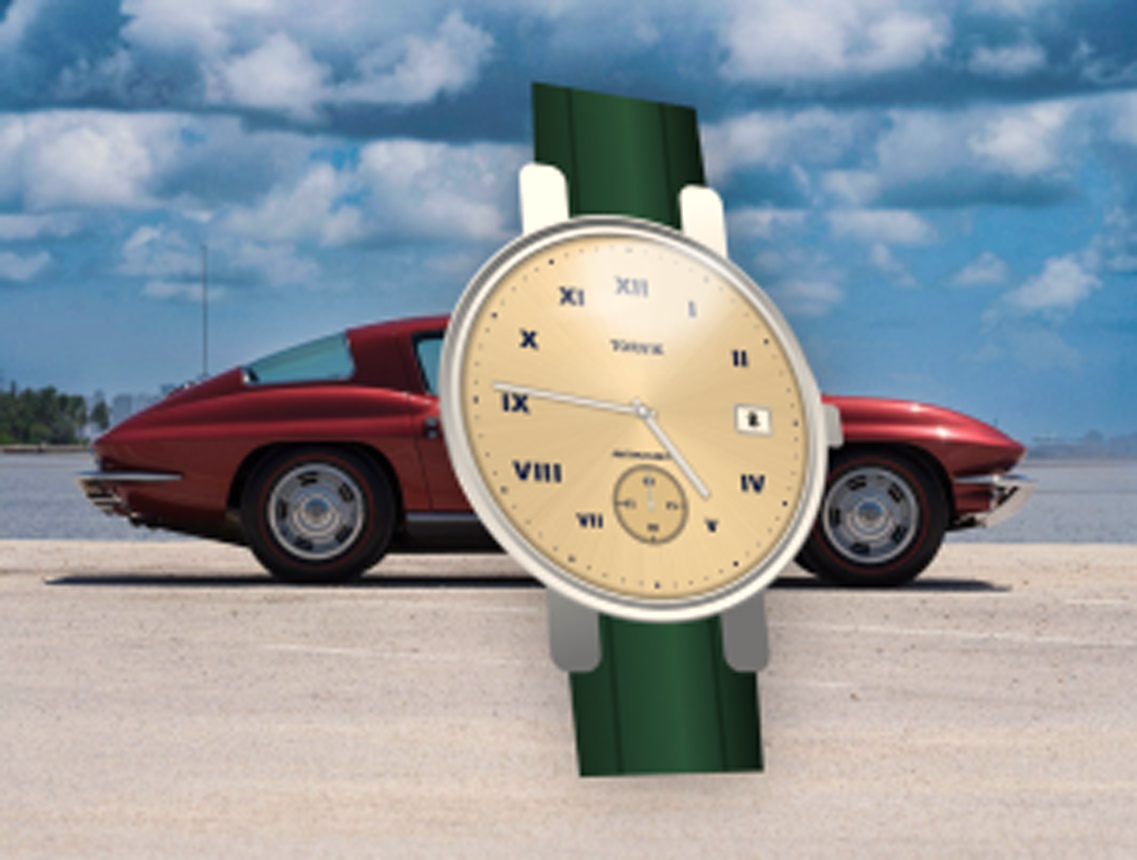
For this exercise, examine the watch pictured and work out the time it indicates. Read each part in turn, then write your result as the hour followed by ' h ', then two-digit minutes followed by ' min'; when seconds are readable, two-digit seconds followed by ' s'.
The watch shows 4 h 46 min
